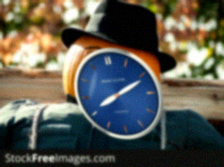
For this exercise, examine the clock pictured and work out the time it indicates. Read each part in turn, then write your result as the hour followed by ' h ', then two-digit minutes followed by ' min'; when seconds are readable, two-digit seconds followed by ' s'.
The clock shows 8 h 11 min
